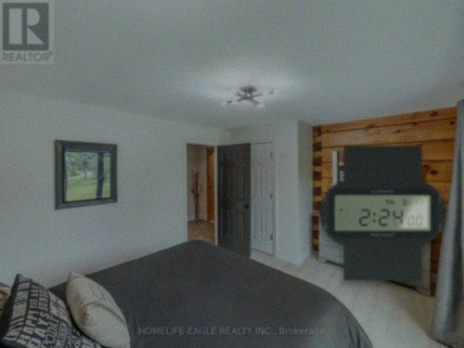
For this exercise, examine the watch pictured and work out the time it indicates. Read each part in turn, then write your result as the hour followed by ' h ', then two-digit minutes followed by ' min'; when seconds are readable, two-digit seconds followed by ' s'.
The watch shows 2 h 24 min 00 s
